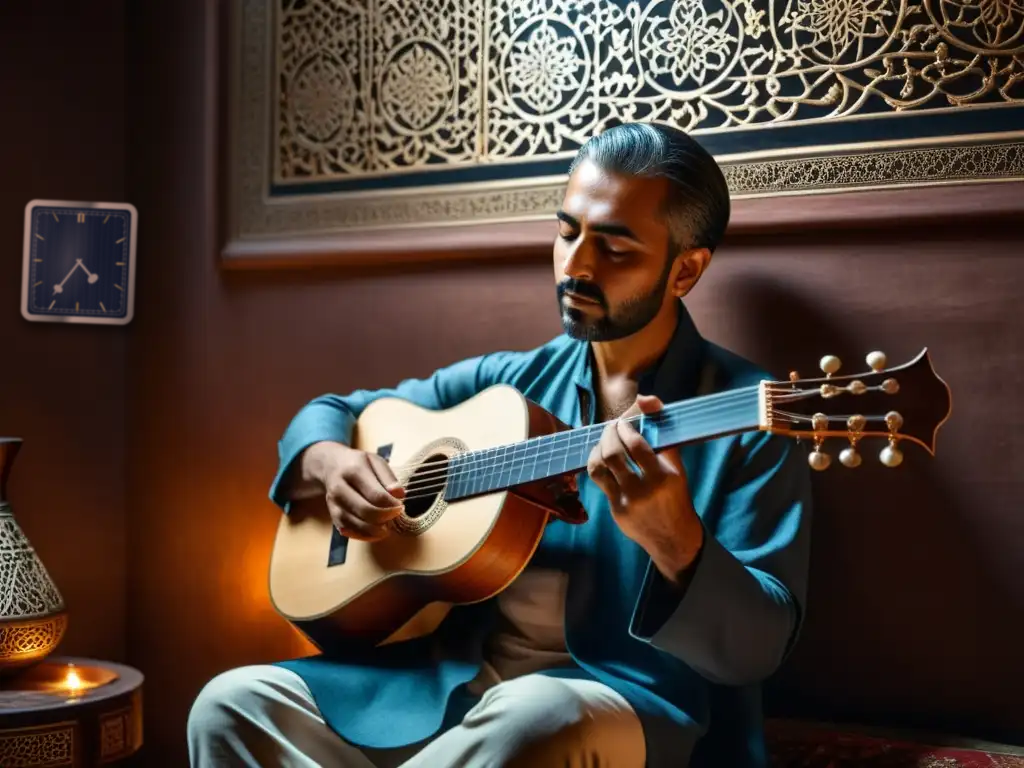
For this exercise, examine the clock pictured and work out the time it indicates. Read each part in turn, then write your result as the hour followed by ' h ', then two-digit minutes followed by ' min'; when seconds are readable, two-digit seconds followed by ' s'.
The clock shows 4 h 36 min
